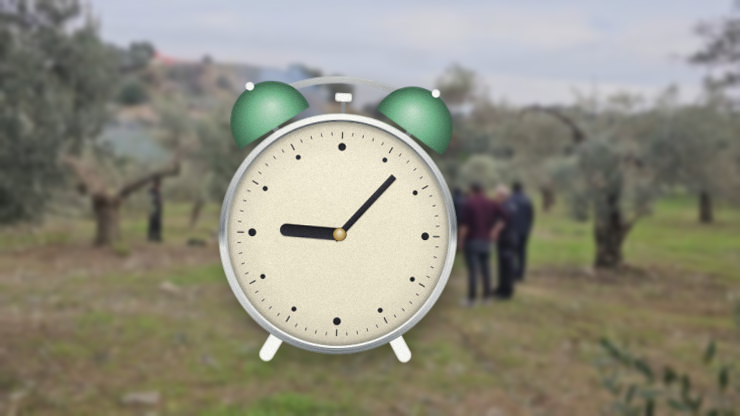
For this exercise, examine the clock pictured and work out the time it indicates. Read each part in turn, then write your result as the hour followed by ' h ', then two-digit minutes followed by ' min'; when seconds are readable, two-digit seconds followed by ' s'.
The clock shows 9 h 07 min
